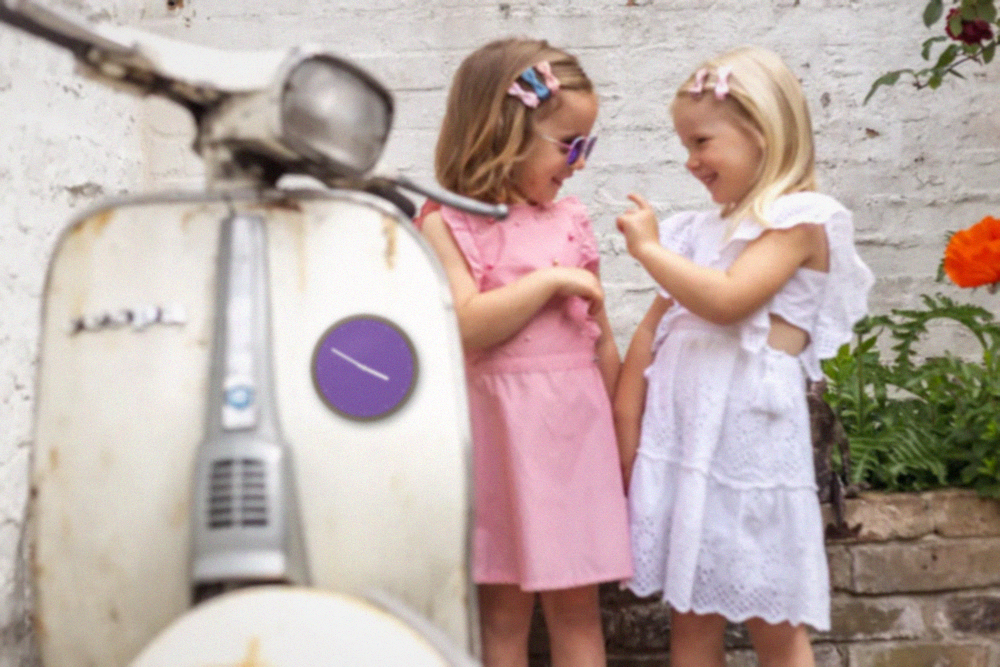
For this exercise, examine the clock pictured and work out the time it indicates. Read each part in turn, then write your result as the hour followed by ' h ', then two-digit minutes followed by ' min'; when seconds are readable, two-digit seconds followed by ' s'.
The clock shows 3 h 50 min
